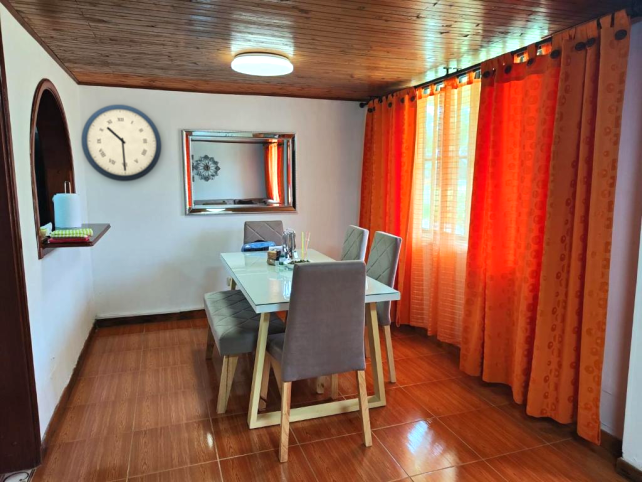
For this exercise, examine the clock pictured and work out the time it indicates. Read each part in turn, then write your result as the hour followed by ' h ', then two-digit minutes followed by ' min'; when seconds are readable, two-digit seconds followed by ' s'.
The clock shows 10 h 30 min
